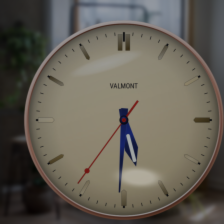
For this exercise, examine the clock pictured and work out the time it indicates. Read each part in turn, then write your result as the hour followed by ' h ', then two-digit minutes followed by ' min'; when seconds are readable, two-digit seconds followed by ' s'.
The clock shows 5 h 30 min 36 s
